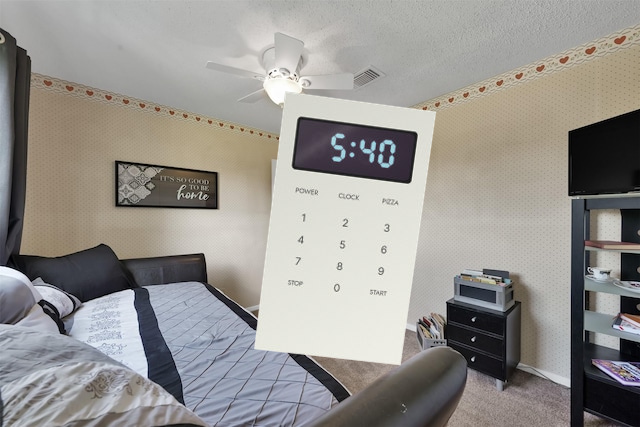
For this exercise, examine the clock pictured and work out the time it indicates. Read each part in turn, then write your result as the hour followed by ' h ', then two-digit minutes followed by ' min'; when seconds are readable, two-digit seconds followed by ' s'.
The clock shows 5 h 40 min
